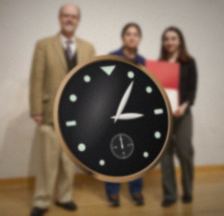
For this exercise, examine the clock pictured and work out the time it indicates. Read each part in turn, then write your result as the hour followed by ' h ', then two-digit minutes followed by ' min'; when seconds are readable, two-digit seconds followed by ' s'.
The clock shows 3 h 06 min
